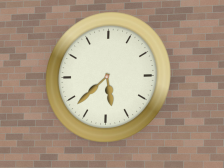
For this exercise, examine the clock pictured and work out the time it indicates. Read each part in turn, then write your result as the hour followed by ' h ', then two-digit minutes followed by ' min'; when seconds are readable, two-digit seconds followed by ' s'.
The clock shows 5 h 38 min
